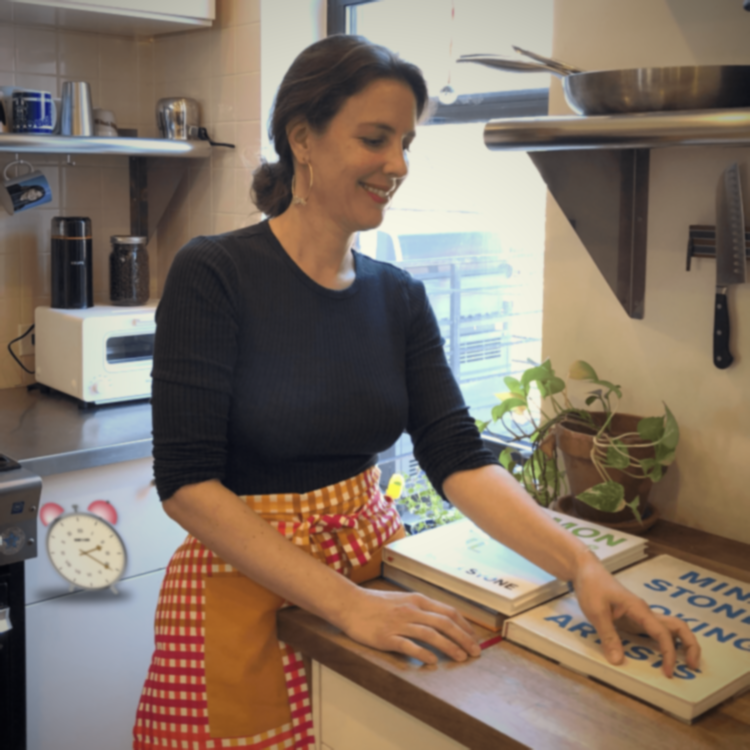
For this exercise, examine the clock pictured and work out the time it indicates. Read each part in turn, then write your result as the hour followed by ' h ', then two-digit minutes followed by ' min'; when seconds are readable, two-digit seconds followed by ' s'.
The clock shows 2 h 21 min
